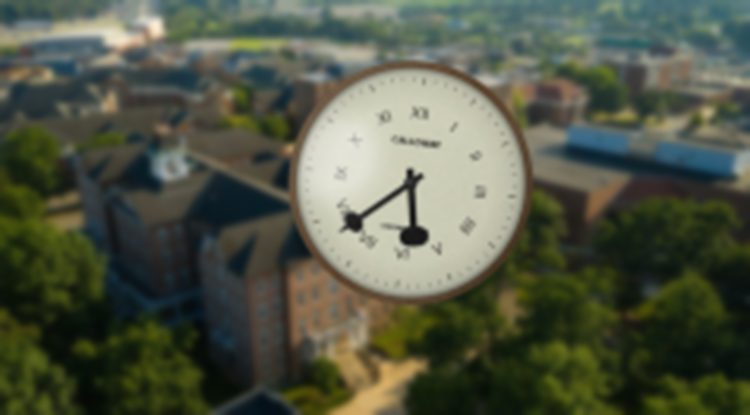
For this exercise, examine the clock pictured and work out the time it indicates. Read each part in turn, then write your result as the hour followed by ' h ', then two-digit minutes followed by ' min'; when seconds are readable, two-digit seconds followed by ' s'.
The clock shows 5 h 38 min
